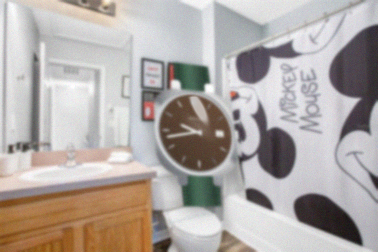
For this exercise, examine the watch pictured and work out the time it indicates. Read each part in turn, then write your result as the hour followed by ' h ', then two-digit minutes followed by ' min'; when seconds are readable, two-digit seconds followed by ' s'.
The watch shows 9 h 43 min
